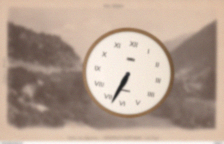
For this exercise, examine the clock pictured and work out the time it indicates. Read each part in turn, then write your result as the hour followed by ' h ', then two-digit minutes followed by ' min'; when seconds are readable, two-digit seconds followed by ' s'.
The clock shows 6 h 33 min
